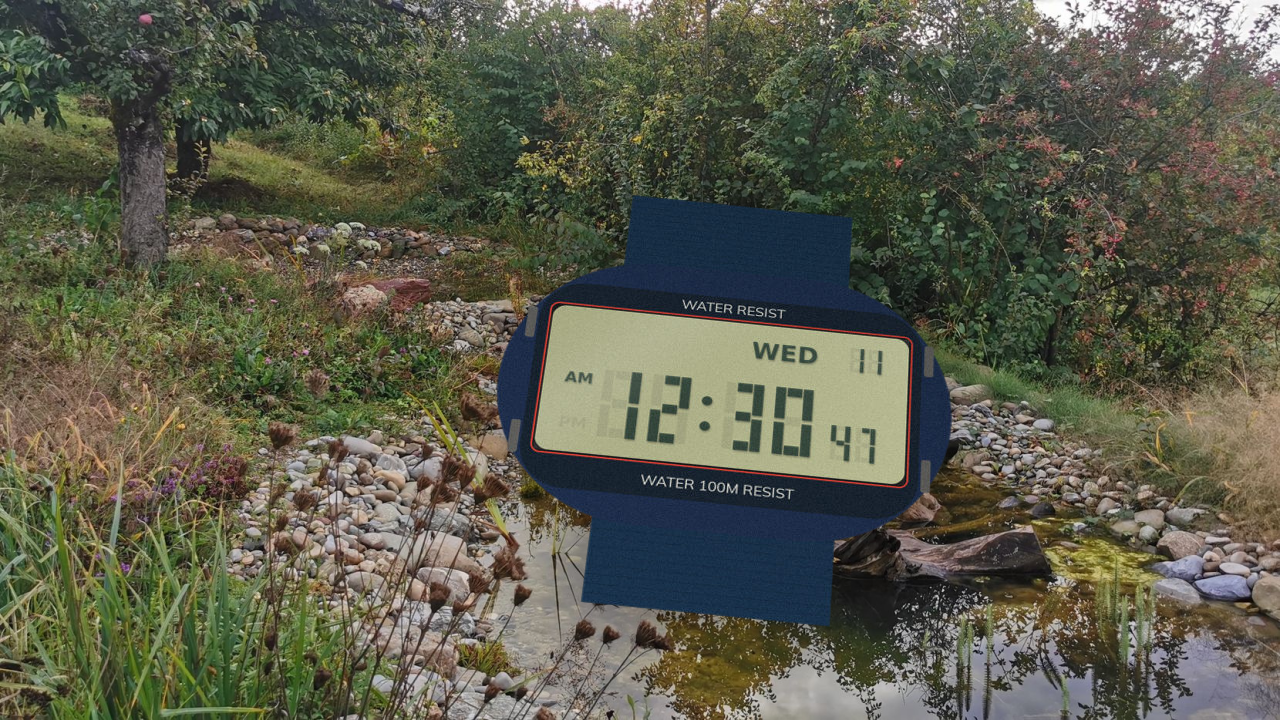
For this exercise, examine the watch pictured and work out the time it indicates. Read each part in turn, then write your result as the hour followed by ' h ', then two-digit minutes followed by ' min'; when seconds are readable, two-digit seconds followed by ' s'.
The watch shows 12 h 30 min 47 s
